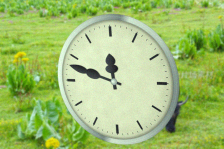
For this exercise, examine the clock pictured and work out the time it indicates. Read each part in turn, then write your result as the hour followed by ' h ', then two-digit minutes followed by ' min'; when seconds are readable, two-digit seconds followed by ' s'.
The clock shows 11 h 48 min
